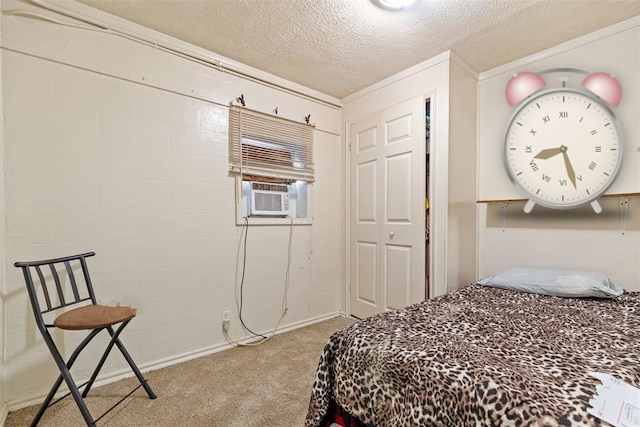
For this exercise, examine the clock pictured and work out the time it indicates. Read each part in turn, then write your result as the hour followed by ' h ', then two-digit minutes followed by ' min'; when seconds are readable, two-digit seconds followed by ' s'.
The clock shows 8 h 27 min
